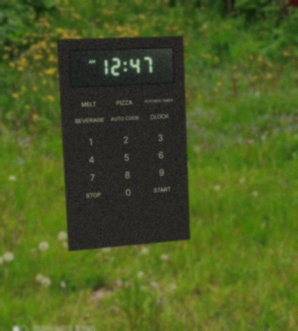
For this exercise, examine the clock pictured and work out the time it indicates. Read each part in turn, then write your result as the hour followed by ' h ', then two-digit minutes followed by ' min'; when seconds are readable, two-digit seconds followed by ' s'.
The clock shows 12 h 47 min
